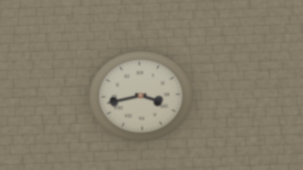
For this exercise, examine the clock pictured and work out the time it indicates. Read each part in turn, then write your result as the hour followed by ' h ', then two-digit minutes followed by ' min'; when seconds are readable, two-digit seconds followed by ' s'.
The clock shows 3 h 43 min
